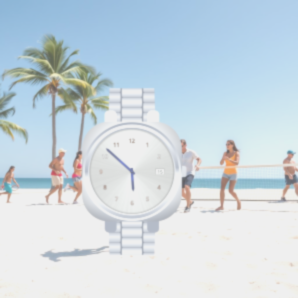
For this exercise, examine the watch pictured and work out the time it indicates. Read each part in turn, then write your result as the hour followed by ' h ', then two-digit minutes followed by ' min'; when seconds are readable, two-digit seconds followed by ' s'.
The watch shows 5 h 52 min
